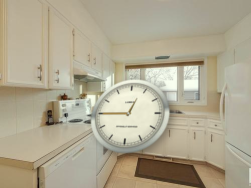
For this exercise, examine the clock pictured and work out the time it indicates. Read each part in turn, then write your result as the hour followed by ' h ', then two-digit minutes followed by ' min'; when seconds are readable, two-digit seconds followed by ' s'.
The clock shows 12 h 45 min
